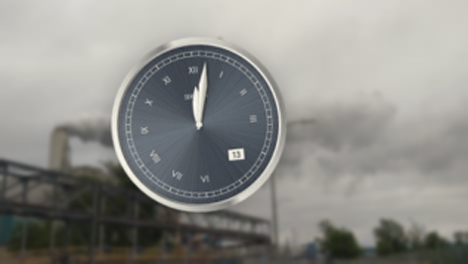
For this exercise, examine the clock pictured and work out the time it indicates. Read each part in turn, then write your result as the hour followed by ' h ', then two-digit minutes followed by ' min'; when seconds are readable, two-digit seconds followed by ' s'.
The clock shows 12 h 02 min
